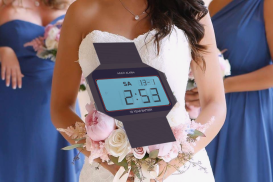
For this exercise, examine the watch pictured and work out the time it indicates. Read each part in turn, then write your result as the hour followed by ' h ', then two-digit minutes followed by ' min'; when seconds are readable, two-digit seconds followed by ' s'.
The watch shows 2 h 53 min
